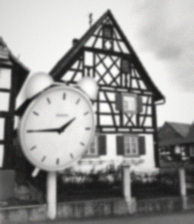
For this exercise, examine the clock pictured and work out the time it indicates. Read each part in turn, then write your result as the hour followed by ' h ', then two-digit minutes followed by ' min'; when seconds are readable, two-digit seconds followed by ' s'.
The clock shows 1 h 45 min
